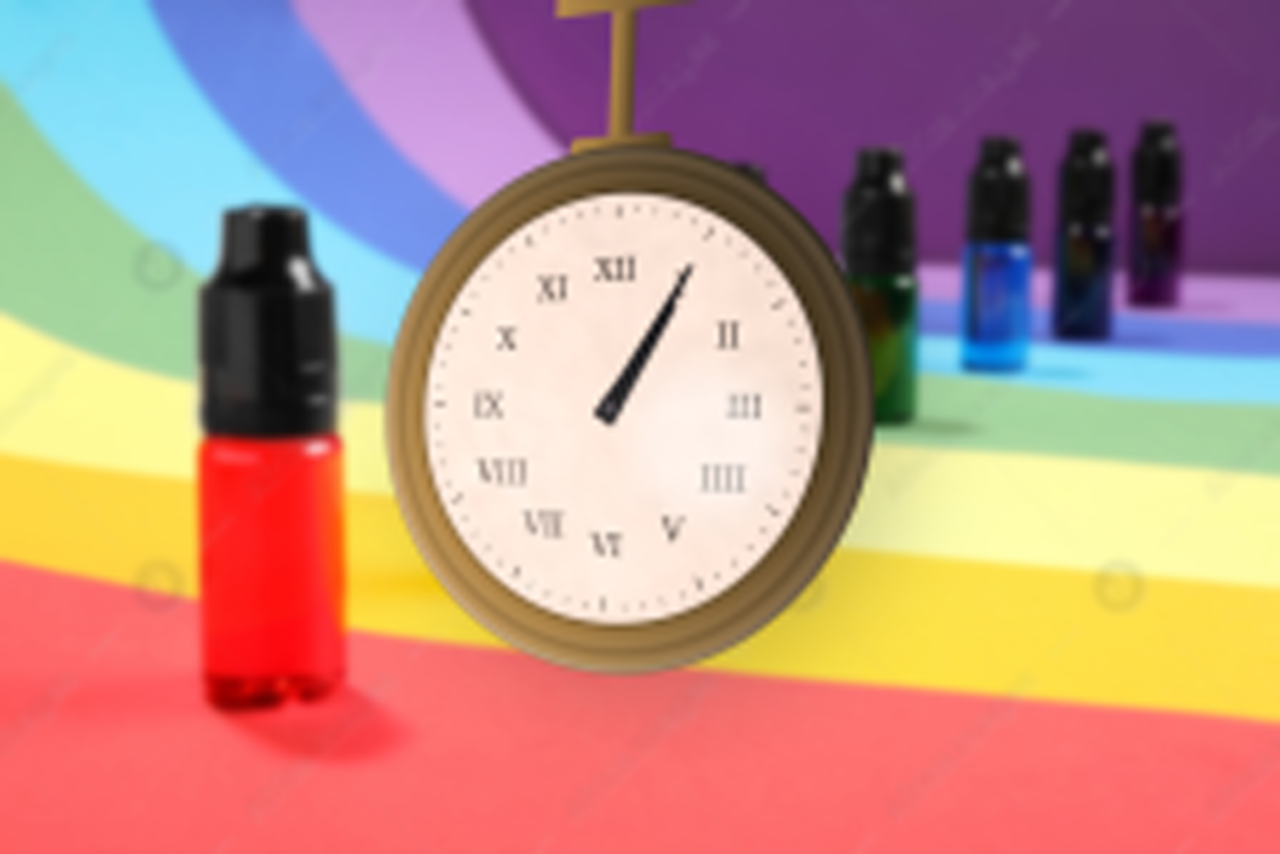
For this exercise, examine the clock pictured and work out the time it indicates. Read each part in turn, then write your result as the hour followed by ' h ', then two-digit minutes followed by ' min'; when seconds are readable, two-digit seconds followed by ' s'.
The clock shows 1 h 05 min
